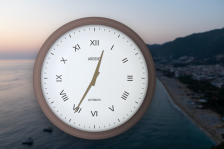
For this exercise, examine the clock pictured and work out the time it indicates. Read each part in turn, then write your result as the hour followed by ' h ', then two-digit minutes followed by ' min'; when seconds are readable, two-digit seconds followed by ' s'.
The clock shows 12 h 35 min
